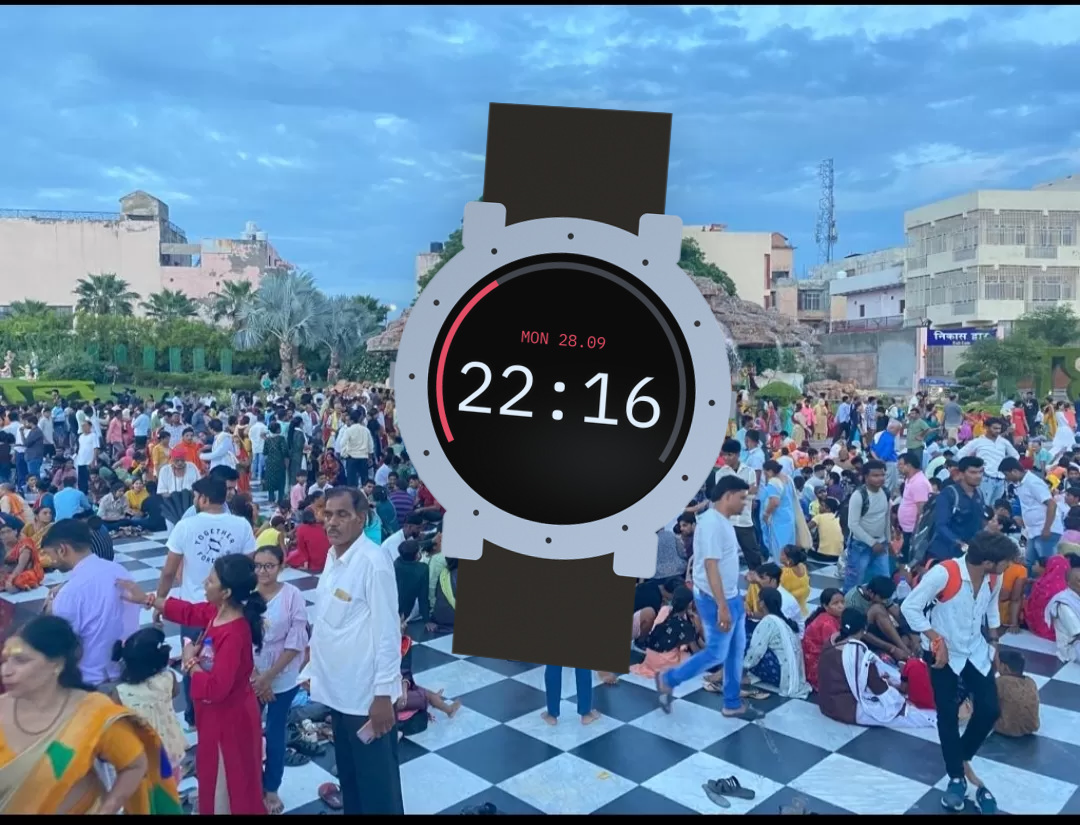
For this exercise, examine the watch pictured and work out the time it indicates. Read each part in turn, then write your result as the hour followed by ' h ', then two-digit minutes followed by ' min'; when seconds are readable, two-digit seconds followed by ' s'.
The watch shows 22 h 16 min
